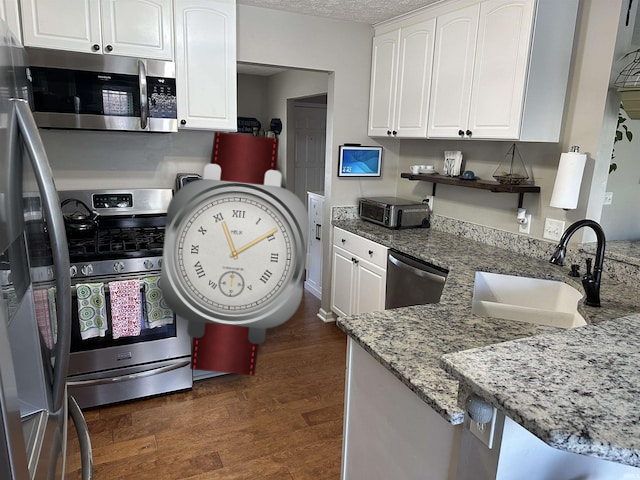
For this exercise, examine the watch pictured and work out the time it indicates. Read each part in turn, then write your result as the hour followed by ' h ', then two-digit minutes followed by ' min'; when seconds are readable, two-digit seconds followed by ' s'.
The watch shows 11 h 09 min
